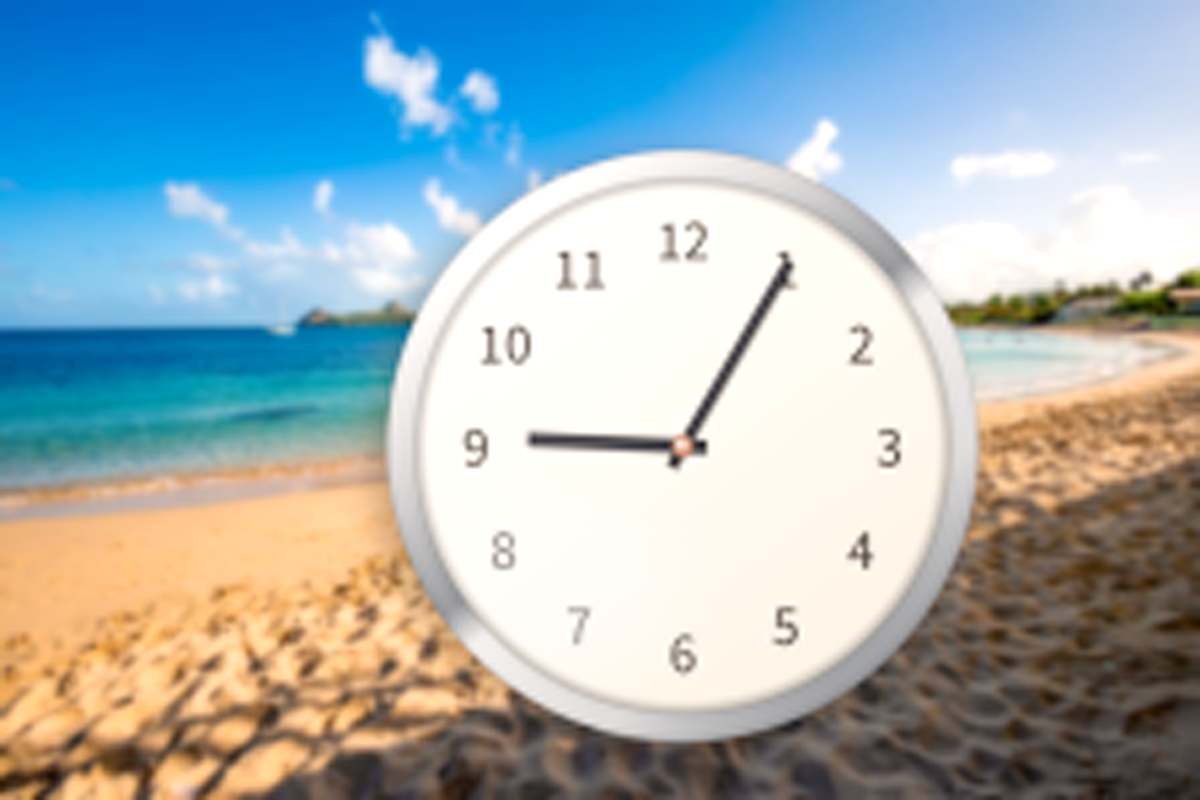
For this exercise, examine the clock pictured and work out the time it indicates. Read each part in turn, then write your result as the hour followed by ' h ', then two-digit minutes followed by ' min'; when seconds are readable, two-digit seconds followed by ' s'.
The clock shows 9 h 05 min
